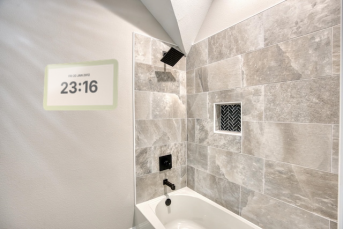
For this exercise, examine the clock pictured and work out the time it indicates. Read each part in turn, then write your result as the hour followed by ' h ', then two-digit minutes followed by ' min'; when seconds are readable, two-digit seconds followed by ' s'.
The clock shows 23 h 16 min
